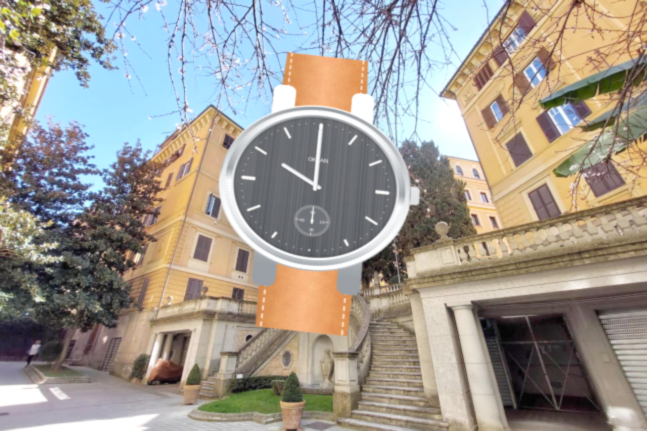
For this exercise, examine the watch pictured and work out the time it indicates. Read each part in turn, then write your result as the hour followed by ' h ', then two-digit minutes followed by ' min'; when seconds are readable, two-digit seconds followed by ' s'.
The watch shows 10 h 00 min
